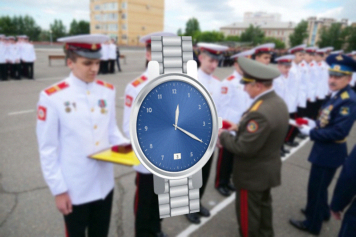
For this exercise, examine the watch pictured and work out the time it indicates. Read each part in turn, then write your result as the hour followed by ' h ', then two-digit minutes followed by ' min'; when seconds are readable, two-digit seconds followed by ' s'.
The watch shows 12 h 20 min
